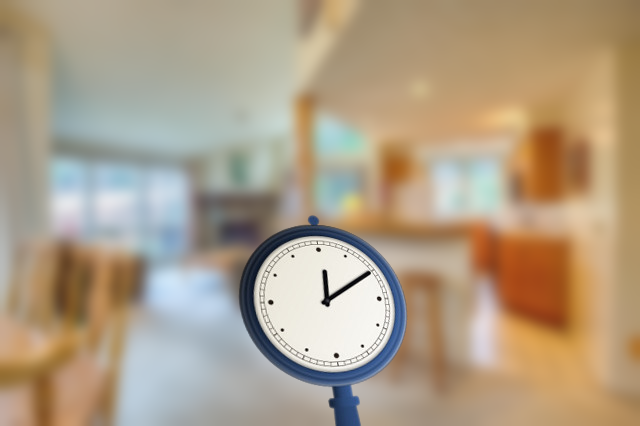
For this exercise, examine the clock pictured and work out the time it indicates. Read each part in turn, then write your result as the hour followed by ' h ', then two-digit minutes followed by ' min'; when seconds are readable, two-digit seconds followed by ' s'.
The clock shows 12 h 10 min
